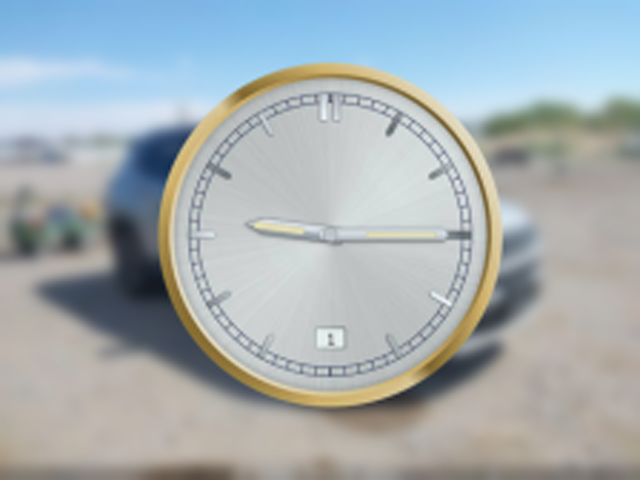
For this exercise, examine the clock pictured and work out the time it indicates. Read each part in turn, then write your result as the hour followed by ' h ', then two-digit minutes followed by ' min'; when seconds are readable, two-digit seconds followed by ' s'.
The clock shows 9 h 15 min
